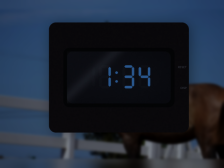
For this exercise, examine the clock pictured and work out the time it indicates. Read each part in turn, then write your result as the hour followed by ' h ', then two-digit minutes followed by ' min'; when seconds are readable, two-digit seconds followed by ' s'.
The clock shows 1 h 34 min
